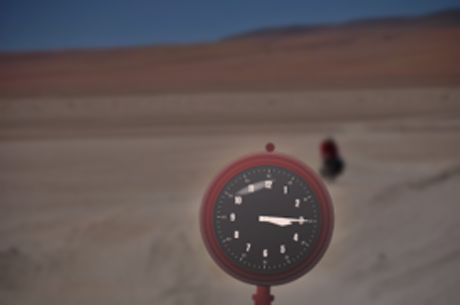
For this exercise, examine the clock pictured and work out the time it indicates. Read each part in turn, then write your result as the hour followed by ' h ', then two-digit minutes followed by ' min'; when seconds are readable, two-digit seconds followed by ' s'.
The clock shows 3 h 15 min
